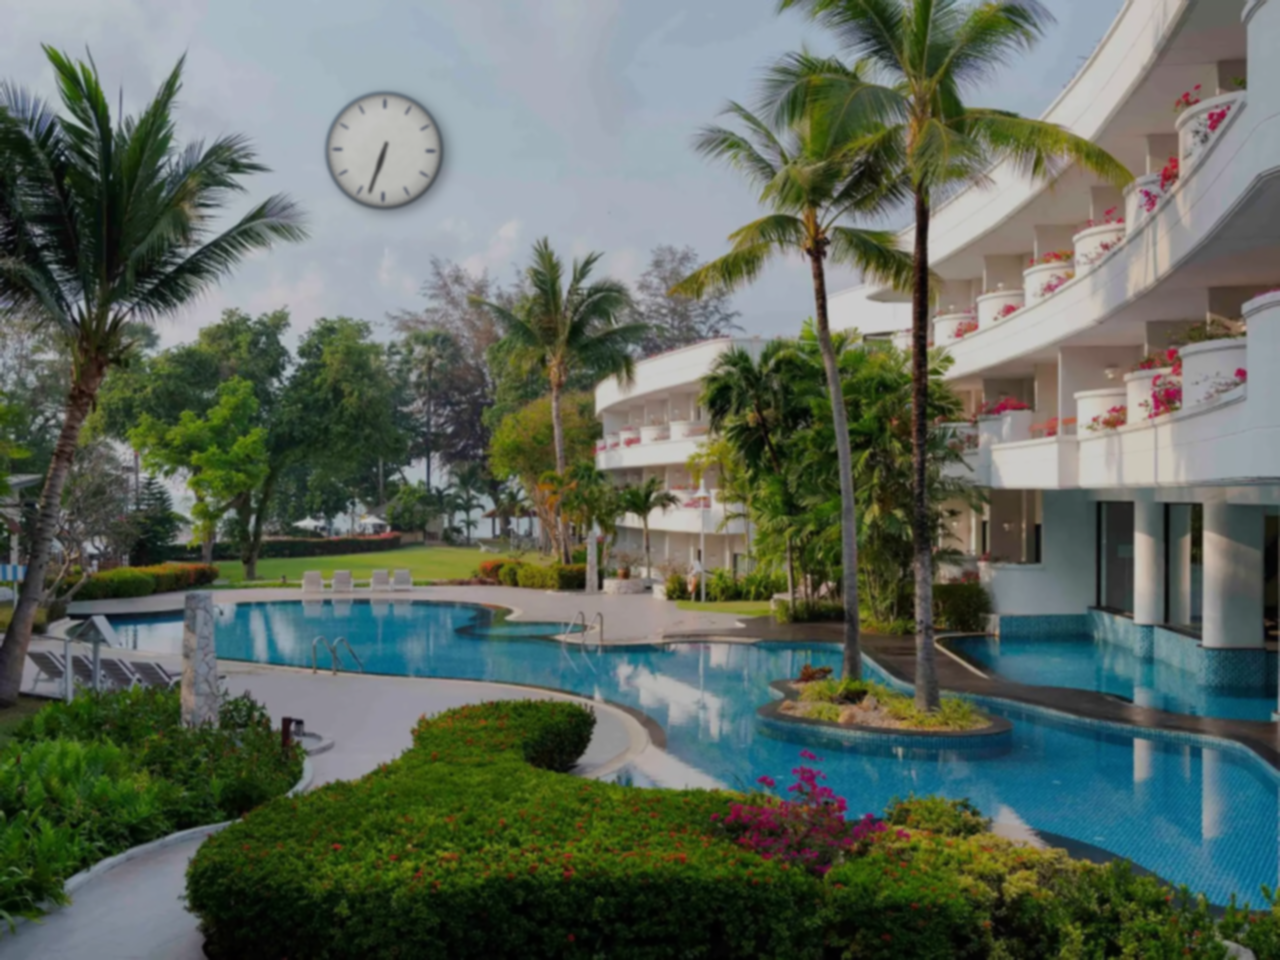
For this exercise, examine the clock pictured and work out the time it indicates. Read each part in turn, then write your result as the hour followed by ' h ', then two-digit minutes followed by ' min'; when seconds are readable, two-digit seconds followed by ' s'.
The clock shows 6 h 33 min
